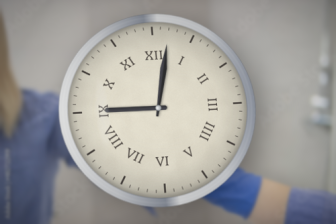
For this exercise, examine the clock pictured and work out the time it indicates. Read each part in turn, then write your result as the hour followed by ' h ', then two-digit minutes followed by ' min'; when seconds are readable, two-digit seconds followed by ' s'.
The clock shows 9 h 02 min
